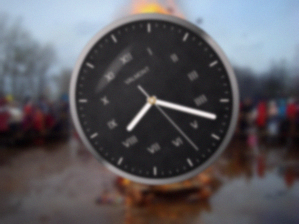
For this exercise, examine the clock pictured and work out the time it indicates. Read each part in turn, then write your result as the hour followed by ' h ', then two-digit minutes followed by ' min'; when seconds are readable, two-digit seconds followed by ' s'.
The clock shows 8 h 22 min 28 s
